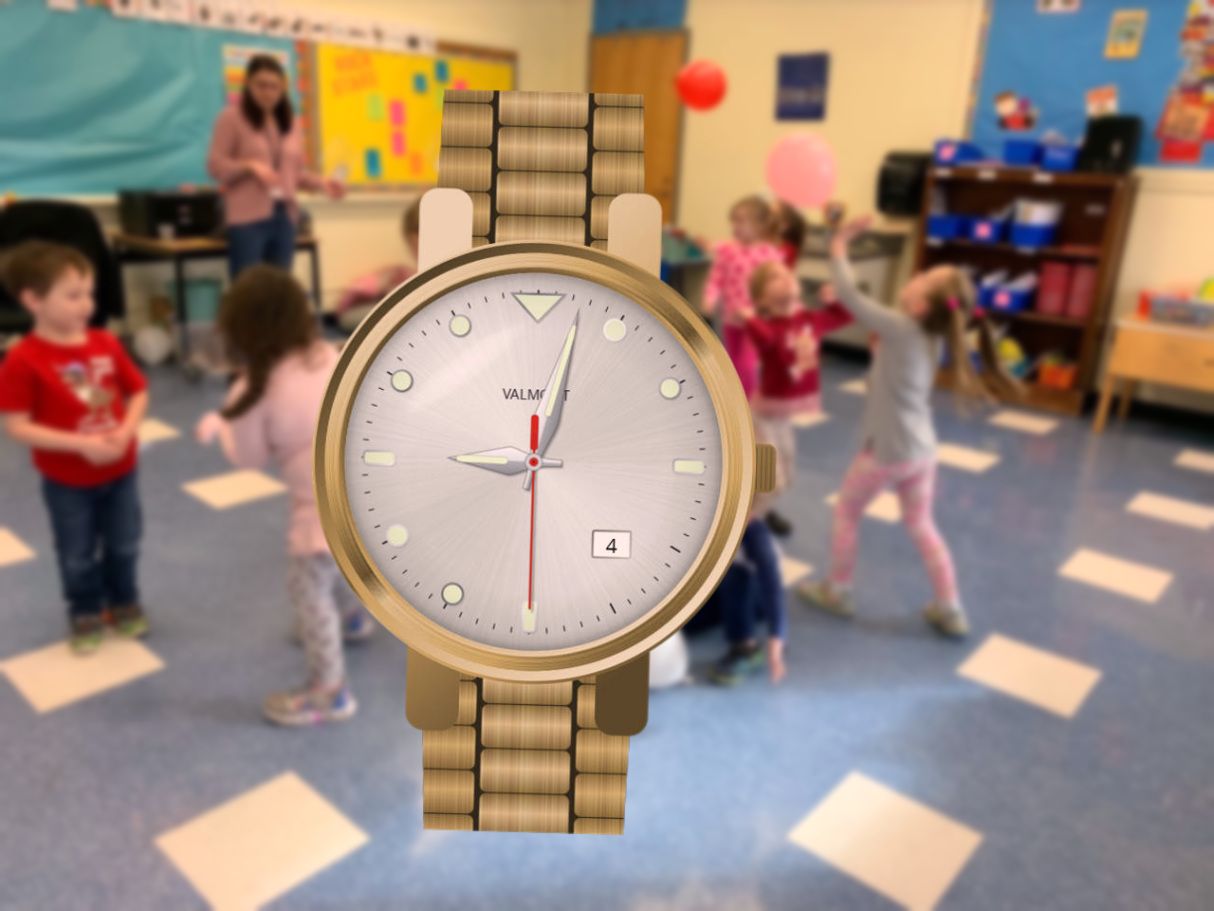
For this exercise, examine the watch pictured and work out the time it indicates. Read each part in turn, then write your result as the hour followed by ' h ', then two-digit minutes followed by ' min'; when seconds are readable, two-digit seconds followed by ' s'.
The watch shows 9 h 02 min 30 s
